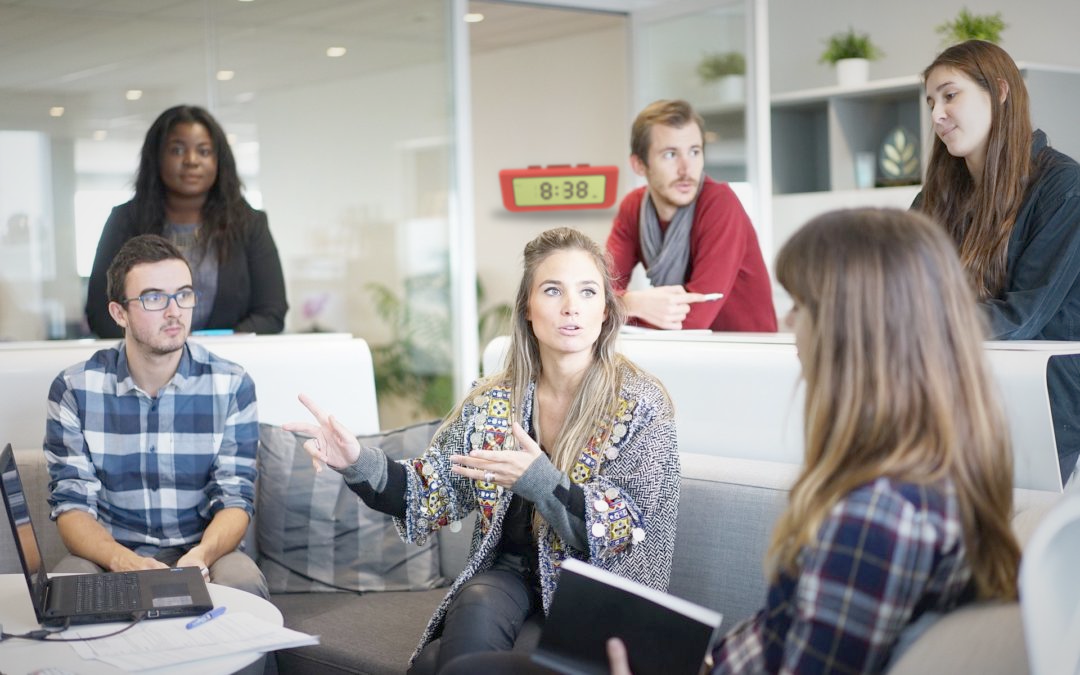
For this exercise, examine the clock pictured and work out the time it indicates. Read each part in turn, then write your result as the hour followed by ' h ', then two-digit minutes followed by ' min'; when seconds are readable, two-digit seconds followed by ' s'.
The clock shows 8 h 38 min
